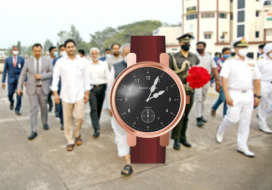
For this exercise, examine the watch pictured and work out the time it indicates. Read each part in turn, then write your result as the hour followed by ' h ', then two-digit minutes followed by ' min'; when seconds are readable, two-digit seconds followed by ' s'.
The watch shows 2 h 04 min
